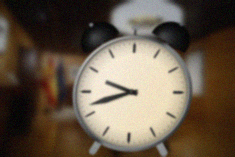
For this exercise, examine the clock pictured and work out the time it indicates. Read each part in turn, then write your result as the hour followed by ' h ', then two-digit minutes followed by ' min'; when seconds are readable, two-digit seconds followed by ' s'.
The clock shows 9 h 42 min
